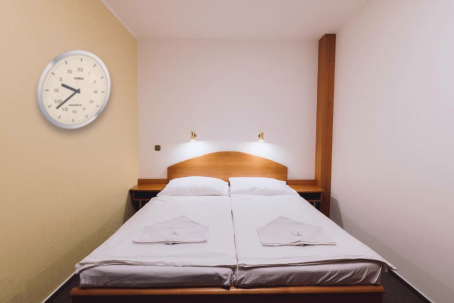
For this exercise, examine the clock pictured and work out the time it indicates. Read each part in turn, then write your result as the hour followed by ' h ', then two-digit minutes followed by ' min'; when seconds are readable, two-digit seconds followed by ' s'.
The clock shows 9 h 38 min
